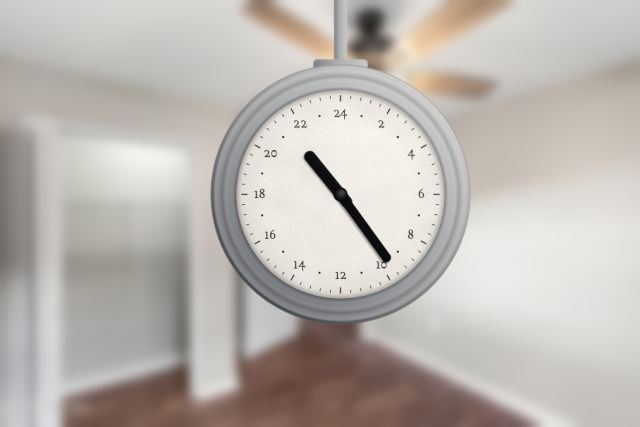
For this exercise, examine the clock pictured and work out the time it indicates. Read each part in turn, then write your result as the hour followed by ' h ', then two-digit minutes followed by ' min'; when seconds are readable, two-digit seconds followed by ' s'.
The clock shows 21 h 24 min
